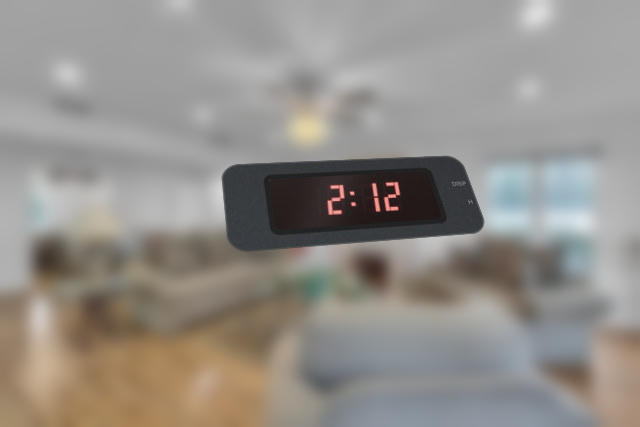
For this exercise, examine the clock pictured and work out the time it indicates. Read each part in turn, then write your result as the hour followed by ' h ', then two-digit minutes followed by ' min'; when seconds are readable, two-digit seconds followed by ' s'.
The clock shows 2 h 12 min
